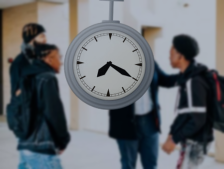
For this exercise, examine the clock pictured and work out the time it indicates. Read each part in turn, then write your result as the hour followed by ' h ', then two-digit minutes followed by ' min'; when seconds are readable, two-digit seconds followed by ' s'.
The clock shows 7 h 20 min
